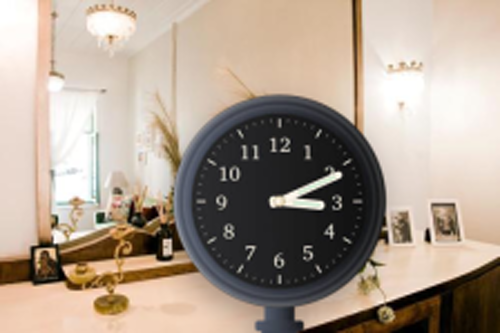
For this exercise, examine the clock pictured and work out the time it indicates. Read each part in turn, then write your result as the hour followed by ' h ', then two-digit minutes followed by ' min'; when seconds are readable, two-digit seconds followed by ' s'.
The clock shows 3 h 11 min
